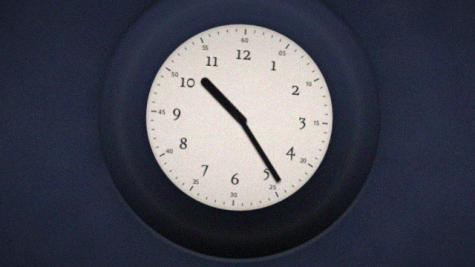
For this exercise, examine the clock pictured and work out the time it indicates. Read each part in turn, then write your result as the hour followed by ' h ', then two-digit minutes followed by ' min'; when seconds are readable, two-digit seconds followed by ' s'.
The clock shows 10 h 24 min
